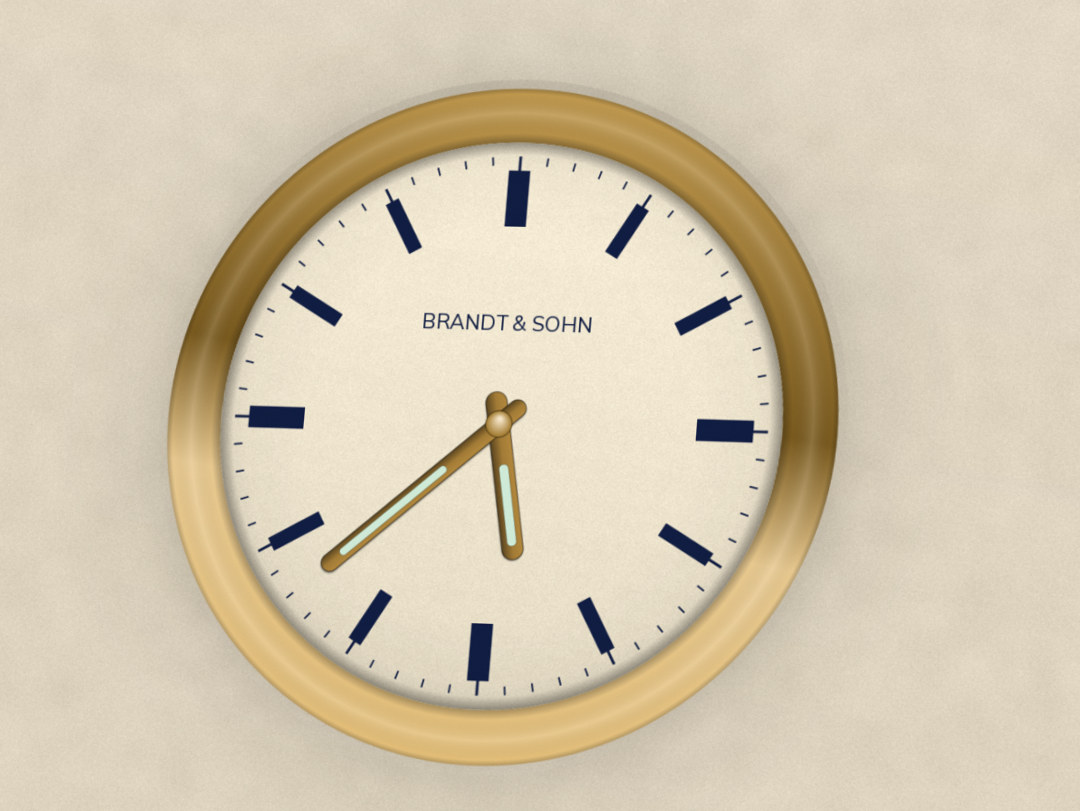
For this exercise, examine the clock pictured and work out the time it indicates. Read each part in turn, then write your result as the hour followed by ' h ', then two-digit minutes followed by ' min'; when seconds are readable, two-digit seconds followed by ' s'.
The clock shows 5 h 38 min
